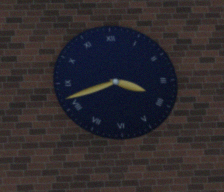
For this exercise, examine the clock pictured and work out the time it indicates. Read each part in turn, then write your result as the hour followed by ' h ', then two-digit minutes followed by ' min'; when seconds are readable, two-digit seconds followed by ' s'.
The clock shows 3 h 42 min
